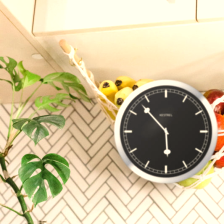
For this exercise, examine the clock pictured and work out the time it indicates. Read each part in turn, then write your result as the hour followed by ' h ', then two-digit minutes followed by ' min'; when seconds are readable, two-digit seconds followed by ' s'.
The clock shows 5 h 53 min
